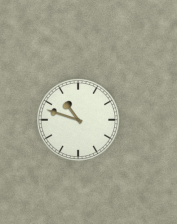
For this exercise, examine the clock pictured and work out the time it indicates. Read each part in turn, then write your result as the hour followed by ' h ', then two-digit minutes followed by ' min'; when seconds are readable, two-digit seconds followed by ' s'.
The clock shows 10 h 48 min
